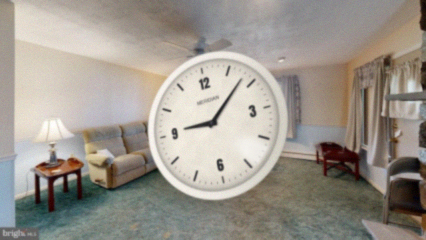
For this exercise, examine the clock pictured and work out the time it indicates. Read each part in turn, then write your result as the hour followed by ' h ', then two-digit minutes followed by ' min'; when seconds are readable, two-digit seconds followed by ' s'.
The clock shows 9 h 08 min
